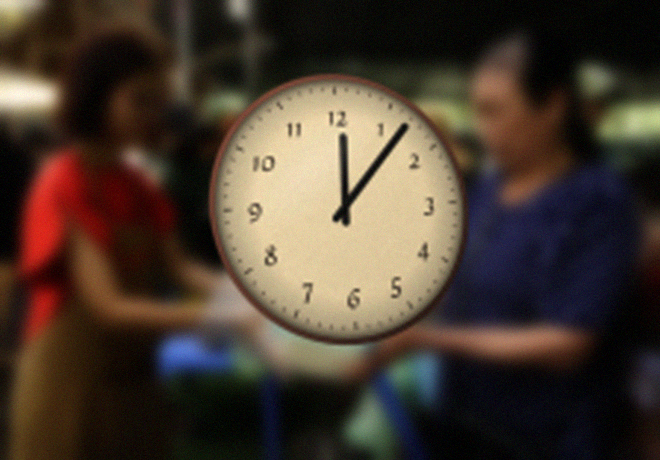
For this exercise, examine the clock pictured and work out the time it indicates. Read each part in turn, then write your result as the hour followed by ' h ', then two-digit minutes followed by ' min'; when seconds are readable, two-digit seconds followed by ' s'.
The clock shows 12 h 07 min
